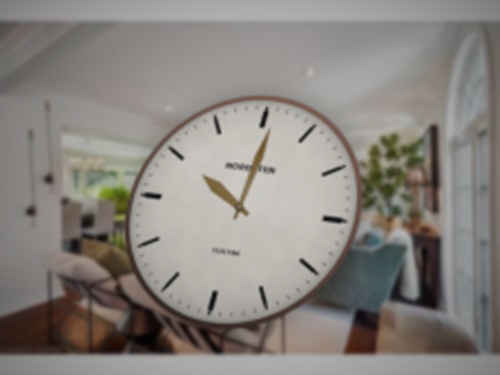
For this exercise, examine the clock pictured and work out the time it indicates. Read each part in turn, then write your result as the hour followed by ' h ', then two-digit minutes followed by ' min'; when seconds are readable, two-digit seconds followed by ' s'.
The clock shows 10 h 01 min
